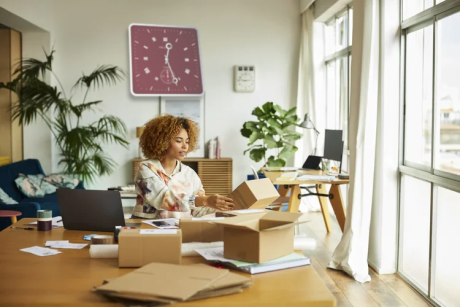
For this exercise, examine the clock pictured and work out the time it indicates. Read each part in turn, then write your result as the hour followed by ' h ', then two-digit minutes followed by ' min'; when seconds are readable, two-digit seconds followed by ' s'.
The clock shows 12 h 27 min
